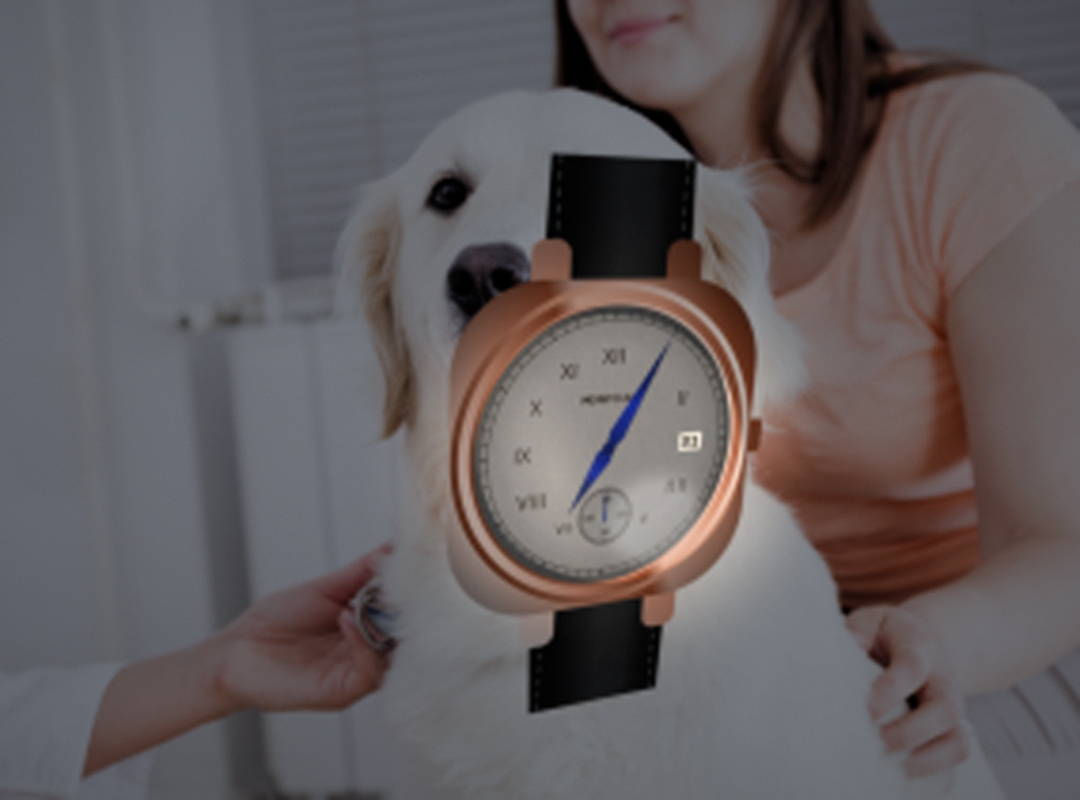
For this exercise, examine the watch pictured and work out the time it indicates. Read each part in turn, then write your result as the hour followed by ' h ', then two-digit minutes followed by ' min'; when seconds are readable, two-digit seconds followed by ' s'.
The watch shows 7 h 05 min
